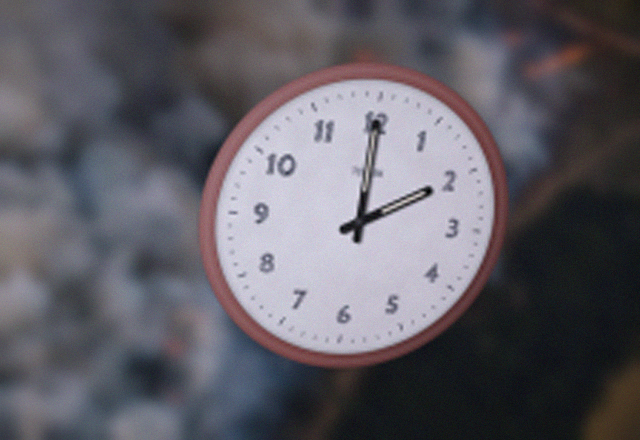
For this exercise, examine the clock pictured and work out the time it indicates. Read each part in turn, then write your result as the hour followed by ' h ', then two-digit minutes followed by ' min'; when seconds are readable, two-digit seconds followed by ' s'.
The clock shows 2 h 00 min
